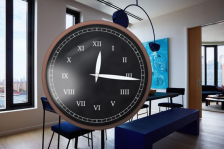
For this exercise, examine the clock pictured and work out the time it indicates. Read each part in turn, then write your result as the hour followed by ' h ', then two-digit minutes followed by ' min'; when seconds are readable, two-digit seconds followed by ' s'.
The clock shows 12 h 16 min
